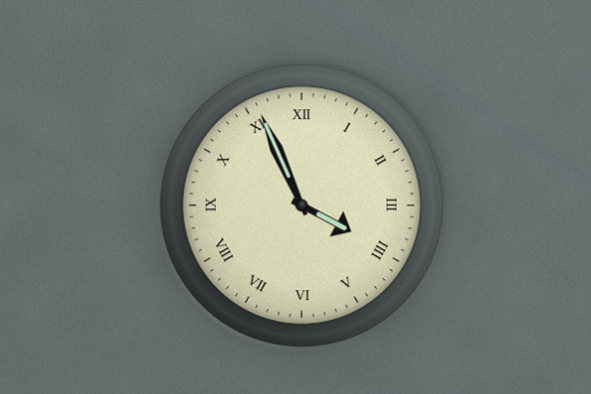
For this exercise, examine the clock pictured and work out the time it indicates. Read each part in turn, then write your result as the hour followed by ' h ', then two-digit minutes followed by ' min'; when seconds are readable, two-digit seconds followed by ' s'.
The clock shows 3 h 56 min
